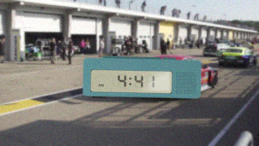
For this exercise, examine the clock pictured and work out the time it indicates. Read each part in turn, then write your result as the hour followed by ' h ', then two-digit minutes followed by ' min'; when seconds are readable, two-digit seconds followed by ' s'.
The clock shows 4 h 41 min
